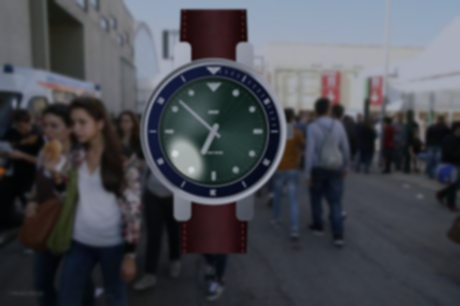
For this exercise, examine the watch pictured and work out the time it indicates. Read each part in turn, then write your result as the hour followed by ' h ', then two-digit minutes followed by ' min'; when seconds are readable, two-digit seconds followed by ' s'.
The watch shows 6 h 52 min
